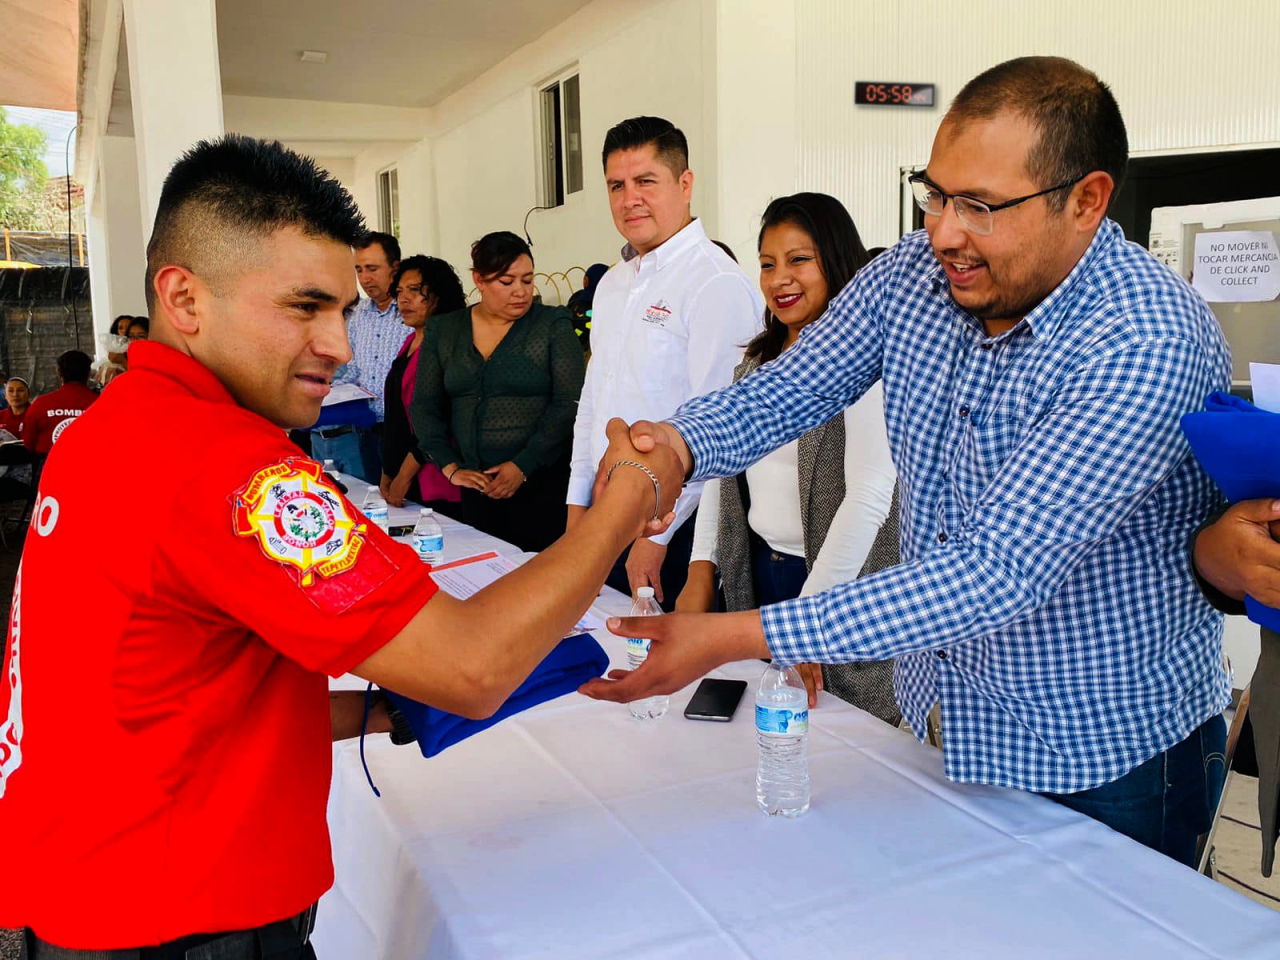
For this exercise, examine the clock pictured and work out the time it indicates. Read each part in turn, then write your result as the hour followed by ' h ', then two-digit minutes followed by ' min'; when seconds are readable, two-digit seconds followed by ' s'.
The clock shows 5 h 58 min
